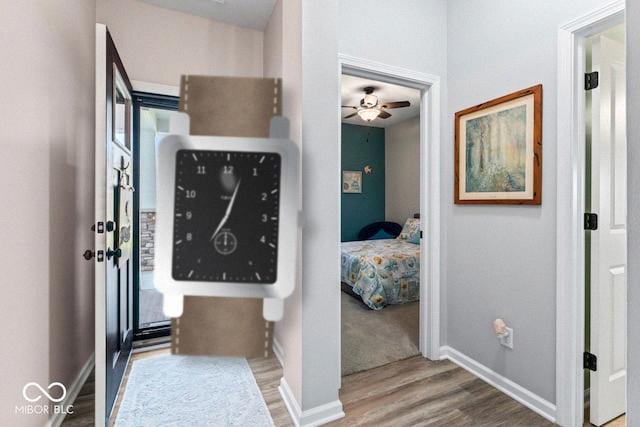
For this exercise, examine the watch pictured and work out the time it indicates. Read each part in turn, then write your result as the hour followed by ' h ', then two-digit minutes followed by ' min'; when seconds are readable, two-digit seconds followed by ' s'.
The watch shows 7 h 03 min
